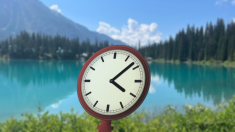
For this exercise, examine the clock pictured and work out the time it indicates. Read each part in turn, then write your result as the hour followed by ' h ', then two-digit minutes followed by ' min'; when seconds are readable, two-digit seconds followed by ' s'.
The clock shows 4 h 08 min
